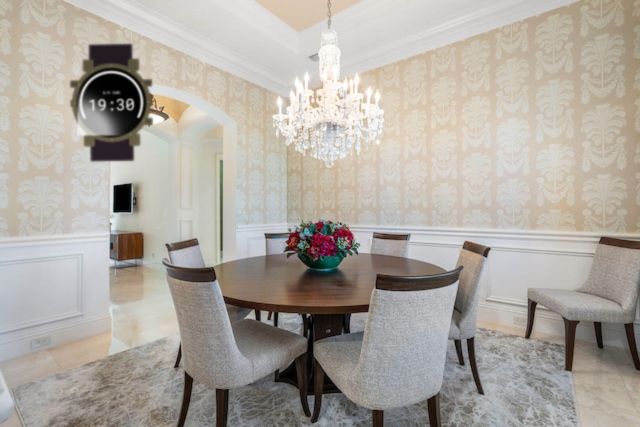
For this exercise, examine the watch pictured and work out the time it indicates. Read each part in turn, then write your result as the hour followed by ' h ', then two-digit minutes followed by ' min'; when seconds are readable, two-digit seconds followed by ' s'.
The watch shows 19 h 30 min
